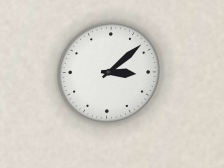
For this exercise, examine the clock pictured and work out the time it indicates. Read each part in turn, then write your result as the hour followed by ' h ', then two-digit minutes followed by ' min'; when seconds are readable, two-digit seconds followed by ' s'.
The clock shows 3 h 08 min
